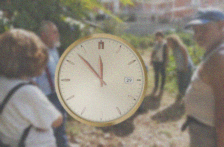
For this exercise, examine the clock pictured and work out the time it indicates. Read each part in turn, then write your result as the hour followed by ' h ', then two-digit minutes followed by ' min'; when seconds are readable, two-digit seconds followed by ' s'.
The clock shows 11 h 53 min
